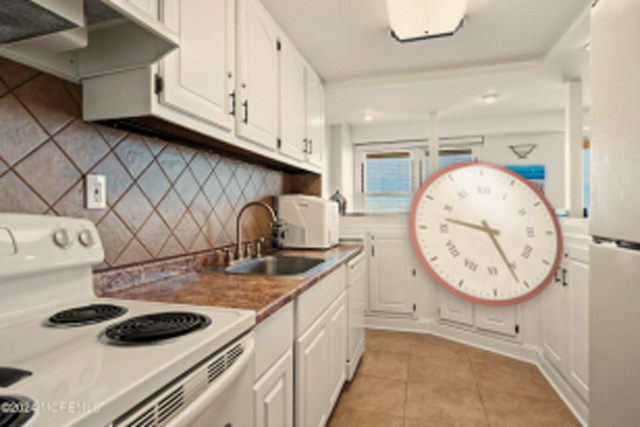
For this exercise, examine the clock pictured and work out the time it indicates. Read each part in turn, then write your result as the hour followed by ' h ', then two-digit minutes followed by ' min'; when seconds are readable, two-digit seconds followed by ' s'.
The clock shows 9 h 26 min
